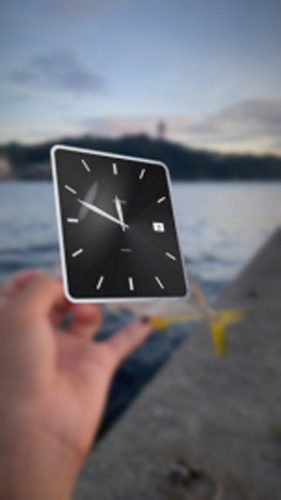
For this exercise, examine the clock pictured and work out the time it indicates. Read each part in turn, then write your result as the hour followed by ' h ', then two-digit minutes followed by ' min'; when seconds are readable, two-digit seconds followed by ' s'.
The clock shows 11 h 49 min
